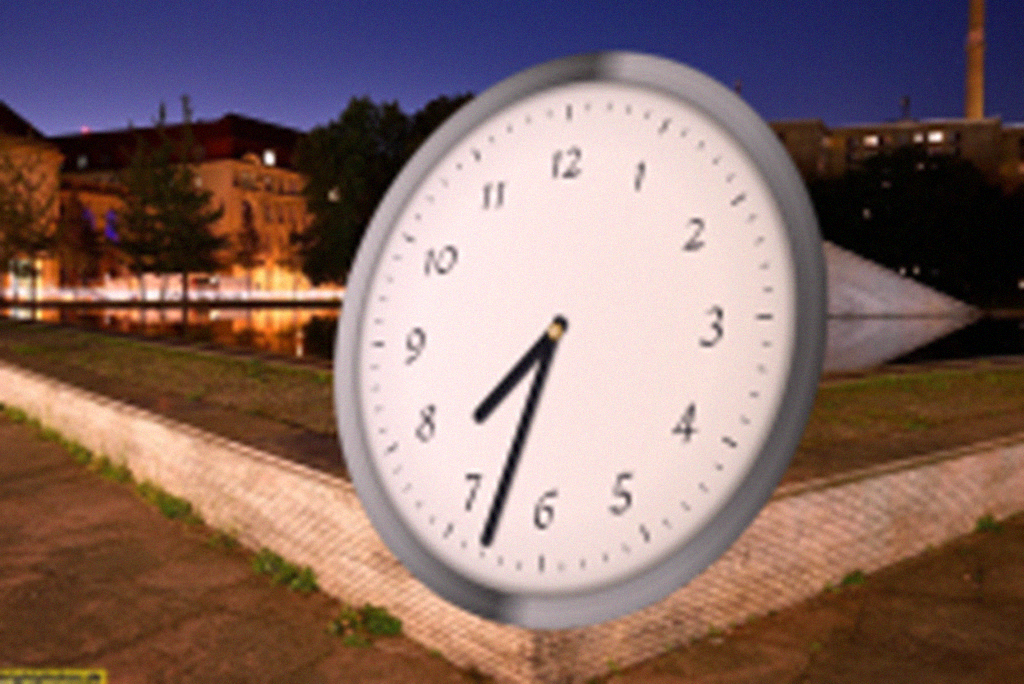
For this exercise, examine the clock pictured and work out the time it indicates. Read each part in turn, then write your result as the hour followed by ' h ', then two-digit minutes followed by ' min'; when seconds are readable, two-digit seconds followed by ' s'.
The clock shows 7 h 33 min
